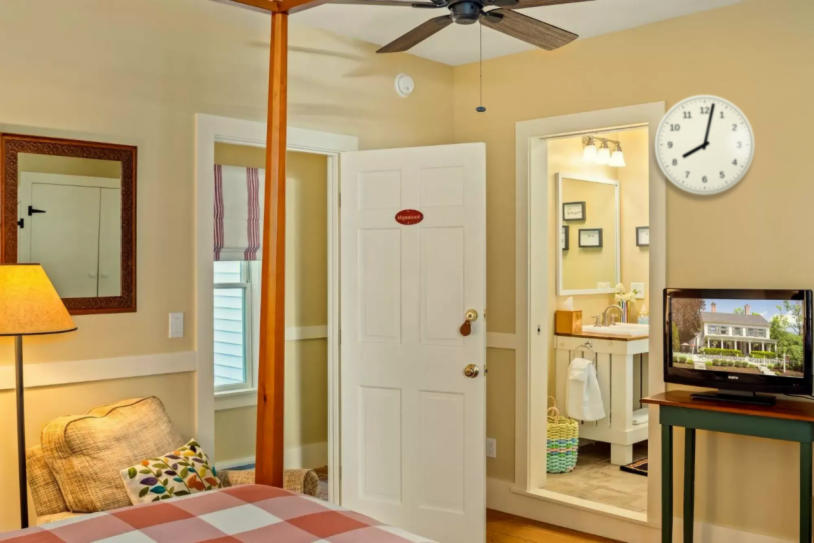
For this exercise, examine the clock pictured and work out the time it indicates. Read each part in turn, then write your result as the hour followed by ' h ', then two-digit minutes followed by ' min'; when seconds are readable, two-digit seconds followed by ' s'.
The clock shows 8 h 02 min
